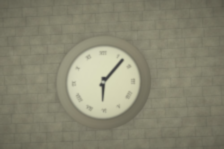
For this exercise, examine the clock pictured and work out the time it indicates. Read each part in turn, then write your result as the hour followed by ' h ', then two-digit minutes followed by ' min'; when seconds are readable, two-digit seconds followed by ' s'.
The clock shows 6 h 07 min
